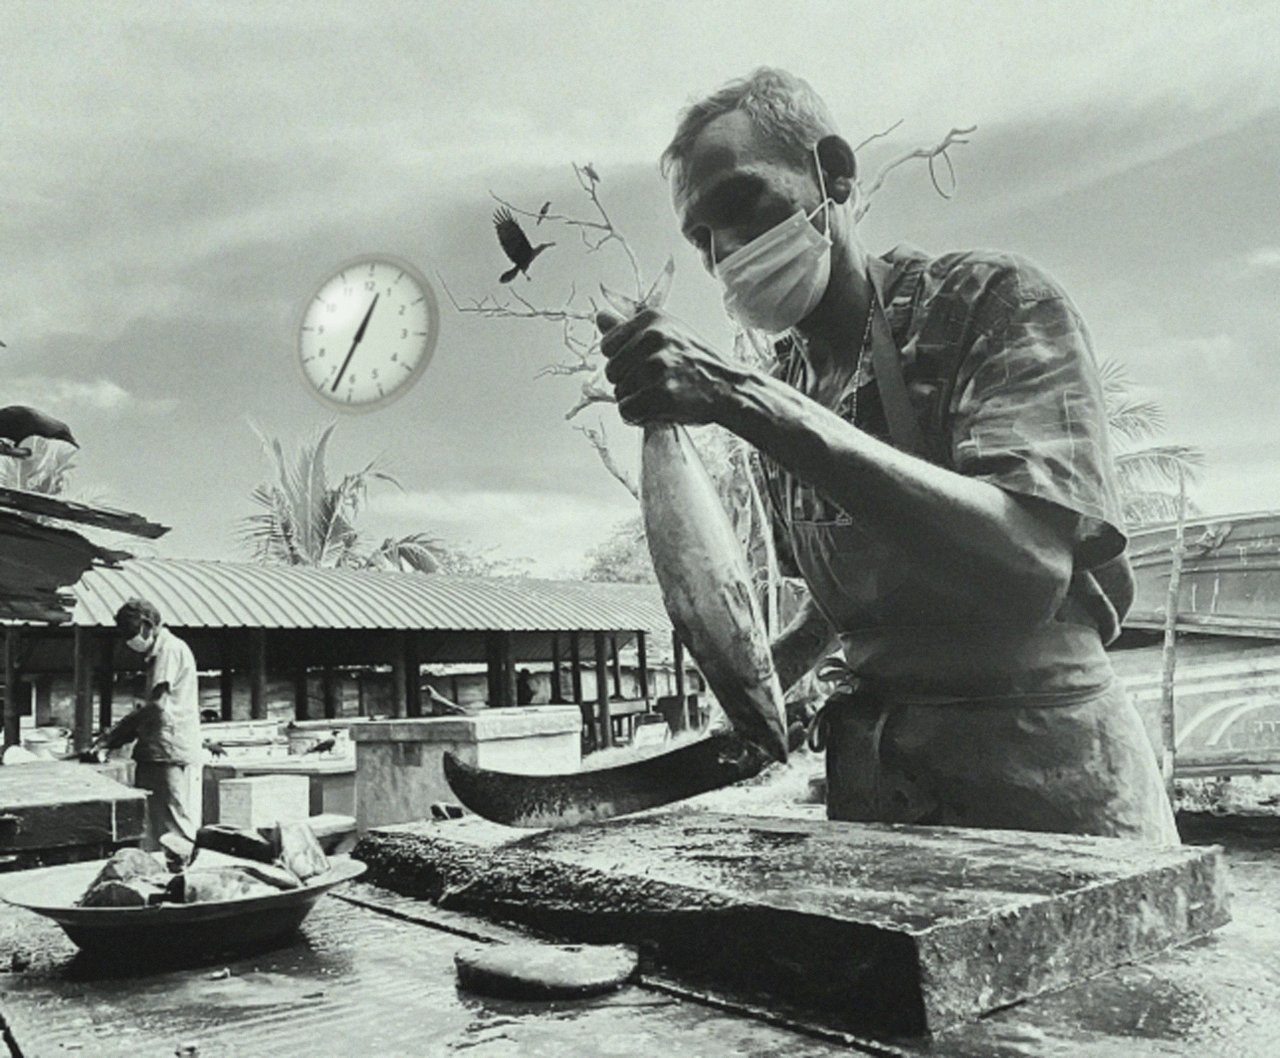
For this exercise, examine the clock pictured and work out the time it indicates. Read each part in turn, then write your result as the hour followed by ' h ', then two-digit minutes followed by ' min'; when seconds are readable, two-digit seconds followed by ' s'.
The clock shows 12 h 33 min
